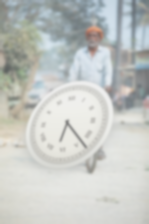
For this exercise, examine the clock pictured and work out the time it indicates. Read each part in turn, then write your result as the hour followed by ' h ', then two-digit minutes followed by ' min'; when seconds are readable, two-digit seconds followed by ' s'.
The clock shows 6 h 23 min
